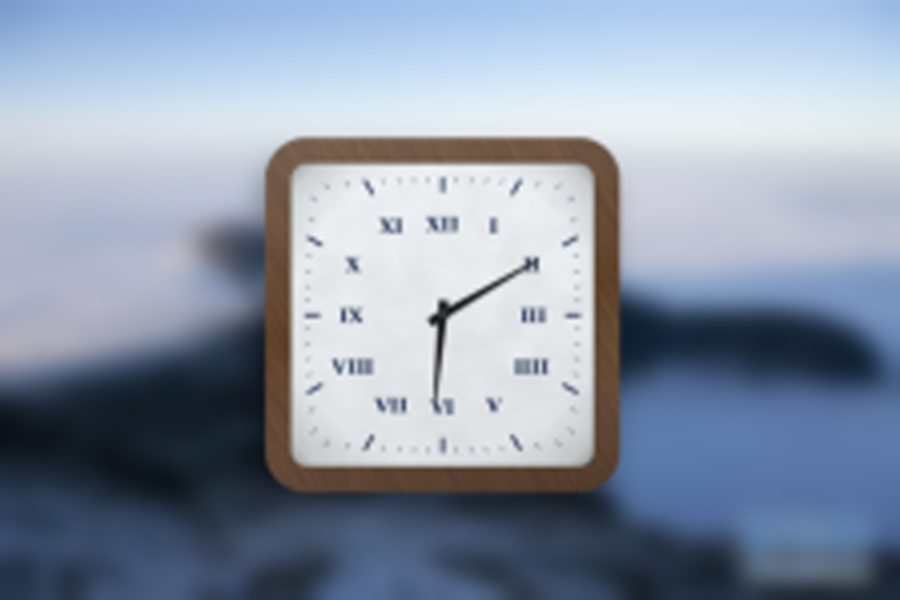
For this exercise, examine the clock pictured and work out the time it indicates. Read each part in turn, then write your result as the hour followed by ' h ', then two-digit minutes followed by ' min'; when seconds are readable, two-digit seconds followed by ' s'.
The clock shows 6 h 10 min
